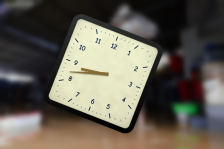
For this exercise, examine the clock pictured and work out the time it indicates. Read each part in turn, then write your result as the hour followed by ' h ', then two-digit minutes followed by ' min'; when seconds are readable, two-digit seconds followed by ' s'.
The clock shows 8 h 42 min
